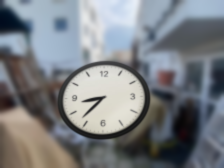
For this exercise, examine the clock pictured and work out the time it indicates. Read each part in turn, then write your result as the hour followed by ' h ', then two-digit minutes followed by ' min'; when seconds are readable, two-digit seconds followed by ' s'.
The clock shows 8 h 37 min
